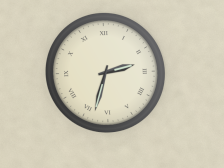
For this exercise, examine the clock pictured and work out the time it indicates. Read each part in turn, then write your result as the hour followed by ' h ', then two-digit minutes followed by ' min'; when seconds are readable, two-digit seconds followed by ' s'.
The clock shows 2 h 33 min
